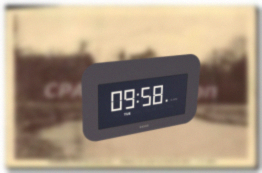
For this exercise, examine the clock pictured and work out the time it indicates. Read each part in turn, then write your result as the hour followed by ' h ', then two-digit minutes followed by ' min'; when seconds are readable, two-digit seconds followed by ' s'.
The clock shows 9 h 58 min
